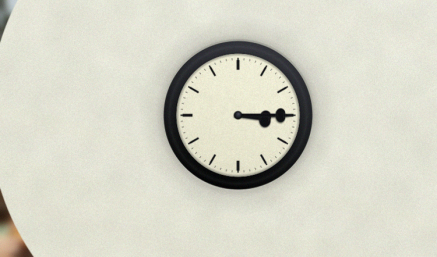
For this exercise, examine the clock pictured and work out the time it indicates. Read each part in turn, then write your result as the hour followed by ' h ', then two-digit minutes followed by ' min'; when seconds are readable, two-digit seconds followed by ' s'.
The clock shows 3 h 15 min
